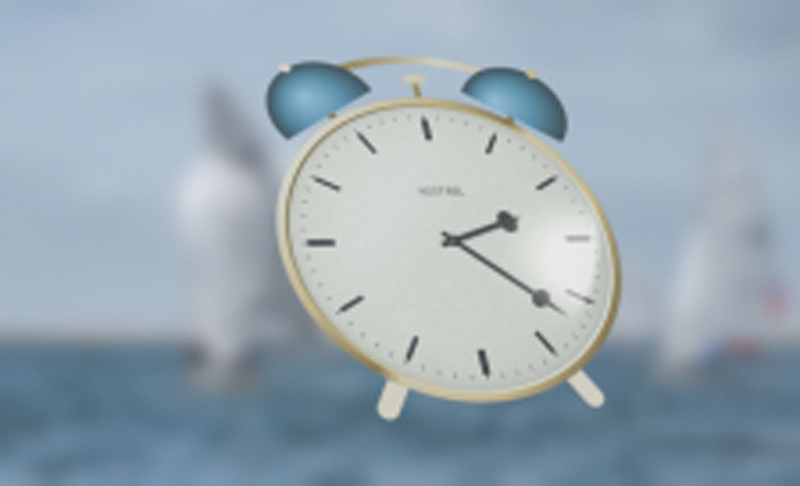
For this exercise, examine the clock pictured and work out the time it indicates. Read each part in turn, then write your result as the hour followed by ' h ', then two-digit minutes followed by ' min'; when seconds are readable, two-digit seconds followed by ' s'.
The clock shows 2 h 22 min
